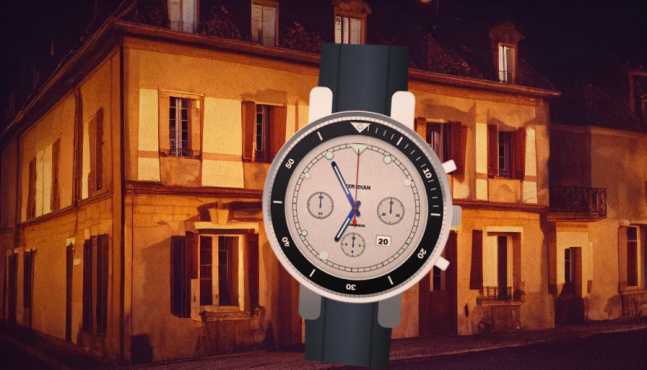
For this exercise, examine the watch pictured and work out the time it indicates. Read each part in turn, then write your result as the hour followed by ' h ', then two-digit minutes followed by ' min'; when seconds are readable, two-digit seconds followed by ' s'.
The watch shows 6 h 55 min
